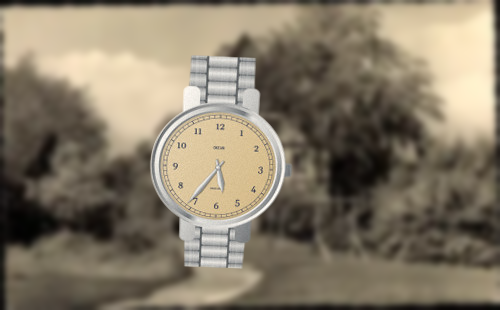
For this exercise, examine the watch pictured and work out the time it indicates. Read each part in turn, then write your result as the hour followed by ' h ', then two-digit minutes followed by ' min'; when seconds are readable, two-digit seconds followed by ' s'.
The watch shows 5 h 36 min
